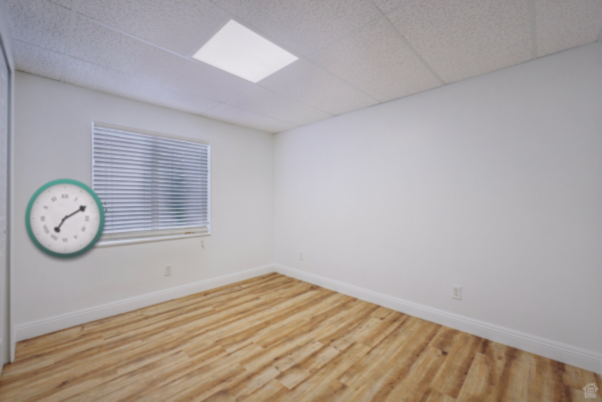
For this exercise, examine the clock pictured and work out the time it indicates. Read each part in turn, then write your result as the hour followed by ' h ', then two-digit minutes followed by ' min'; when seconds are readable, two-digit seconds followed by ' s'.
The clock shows 7 h 10 min
